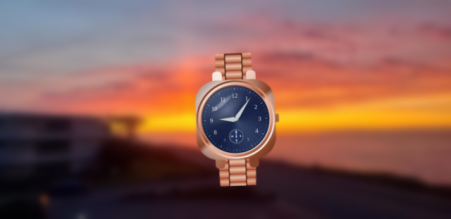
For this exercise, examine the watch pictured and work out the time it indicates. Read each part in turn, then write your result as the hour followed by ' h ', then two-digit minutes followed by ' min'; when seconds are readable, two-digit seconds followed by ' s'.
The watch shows 9 h 06 min
